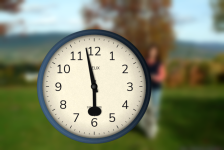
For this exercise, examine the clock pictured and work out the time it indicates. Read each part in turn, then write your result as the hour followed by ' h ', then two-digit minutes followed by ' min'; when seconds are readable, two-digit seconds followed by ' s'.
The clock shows 5 h 58 min
